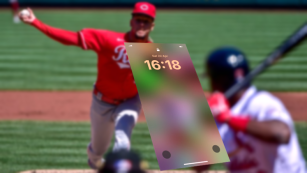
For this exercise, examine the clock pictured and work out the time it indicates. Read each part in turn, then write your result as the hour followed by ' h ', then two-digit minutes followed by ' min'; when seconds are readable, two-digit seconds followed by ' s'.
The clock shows 16 h 18 min
